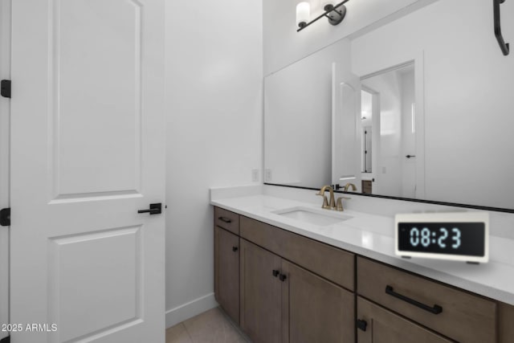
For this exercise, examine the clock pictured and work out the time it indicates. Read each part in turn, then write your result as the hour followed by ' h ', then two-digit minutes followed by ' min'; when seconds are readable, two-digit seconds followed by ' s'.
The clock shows 8 h 23 min
